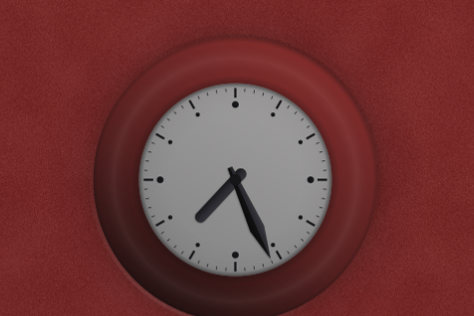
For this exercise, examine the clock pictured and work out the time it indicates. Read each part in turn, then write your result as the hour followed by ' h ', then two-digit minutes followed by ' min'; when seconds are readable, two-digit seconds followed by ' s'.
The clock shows 7 h 26 min
